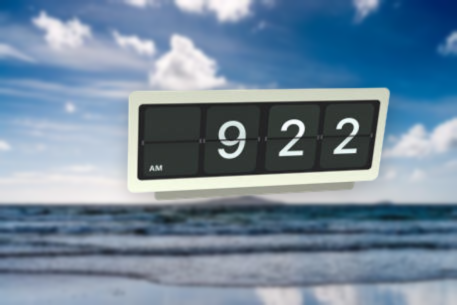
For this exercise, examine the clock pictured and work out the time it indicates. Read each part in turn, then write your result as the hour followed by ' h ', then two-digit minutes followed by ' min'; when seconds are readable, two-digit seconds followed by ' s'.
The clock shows 9 h 22 min
